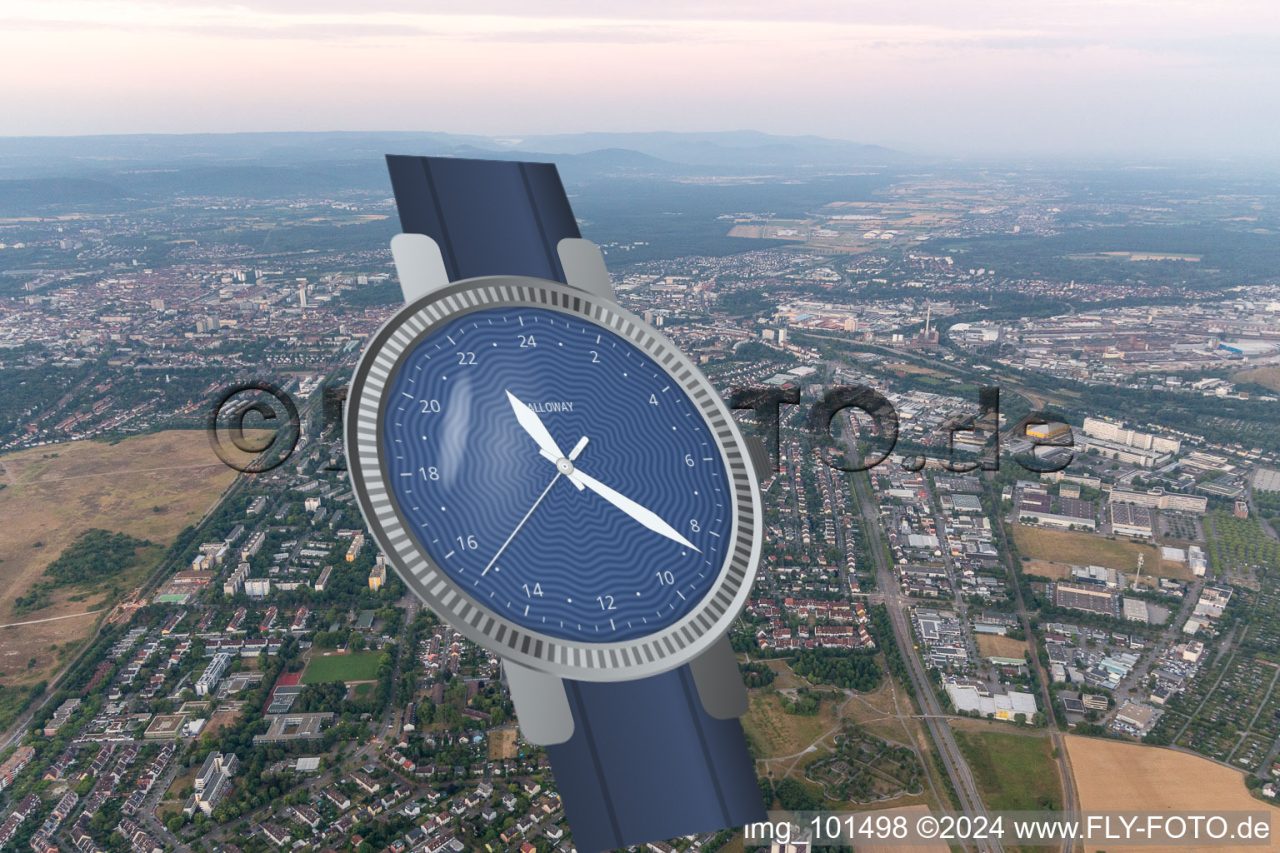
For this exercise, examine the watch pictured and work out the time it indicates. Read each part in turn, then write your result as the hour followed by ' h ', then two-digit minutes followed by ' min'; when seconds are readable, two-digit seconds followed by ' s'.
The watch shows 22 h 21 min 38 s
